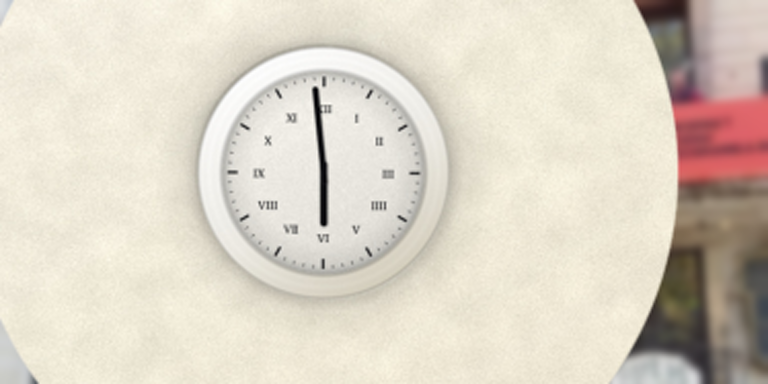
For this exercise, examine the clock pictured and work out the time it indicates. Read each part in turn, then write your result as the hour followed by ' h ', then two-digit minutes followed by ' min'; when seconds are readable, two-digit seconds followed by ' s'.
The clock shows 5 h 59 min
